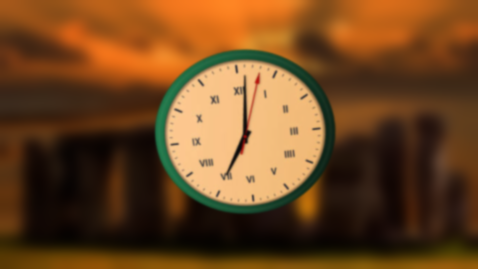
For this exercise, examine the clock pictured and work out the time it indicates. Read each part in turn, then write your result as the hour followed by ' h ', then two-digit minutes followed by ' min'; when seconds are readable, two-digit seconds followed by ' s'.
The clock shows 7 h 01 min 03 s
